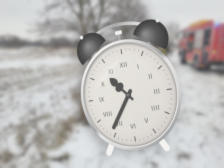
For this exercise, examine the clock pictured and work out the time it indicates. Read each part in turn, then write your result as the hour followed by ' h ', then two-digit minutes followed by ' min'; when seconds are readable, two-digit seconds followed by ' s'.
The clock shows 10 h 36 min
